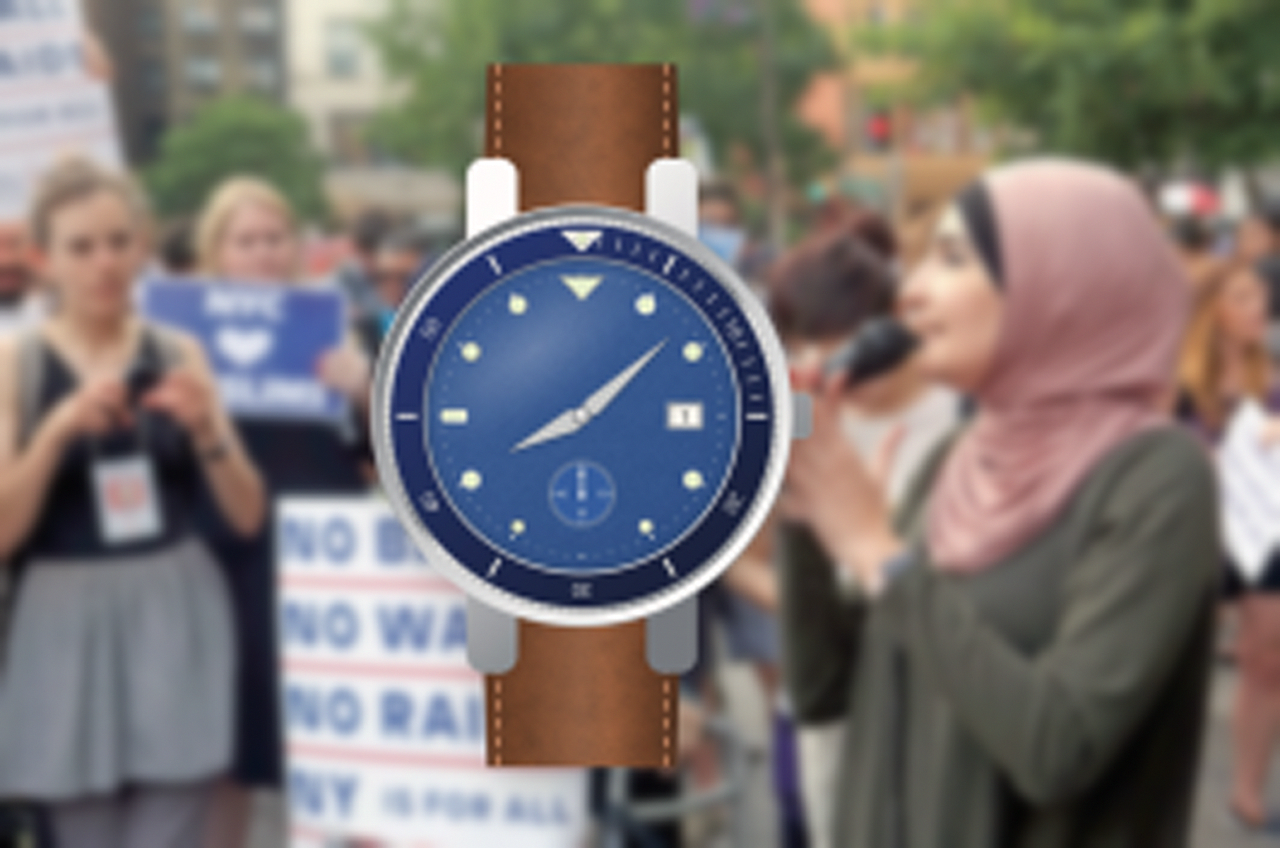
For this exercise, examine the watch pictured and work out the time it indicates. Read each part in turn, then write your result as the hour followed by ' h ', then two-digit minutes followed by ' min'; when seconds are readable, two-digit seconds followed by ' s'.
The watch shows 8 h 08 min
